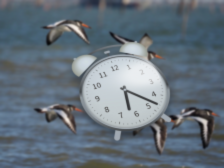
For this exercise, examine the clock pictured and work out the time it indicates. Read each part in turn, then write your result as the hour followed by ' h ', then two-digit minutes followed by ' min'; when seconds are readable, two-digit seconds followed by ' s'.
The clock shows 6 h 23 min
